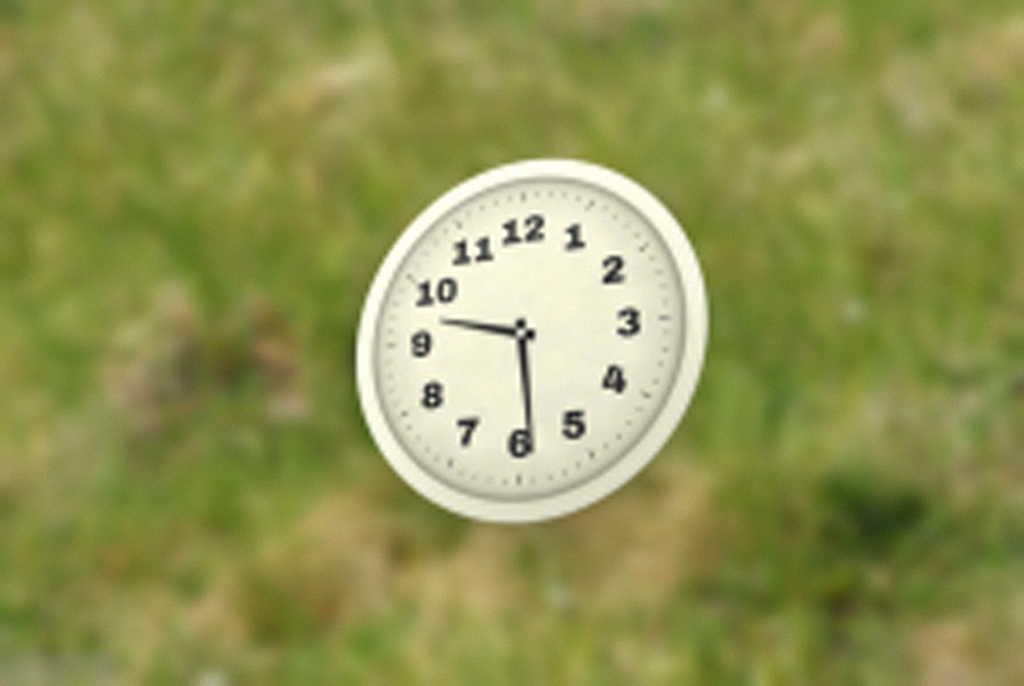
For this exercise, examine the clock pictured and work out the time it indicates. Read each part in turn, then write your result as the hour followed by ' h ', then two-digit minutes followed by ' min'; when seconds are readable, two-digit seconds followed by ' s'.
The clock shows 9 h 29 min
